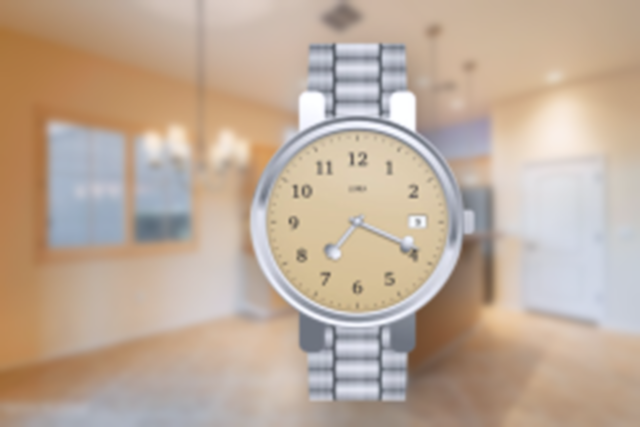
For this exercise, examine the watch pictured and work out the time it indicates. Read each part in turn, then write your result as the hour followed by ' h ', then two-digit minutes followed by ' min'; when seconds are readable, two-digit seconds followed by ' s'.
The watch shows 7 h 19 min
